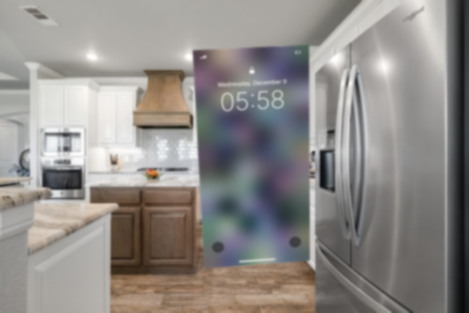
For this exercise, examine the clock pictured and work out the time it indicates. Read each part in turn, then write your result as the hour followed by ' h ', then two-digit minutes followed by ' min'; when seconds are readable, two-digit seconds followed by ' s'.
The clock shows 5 h 58 min
